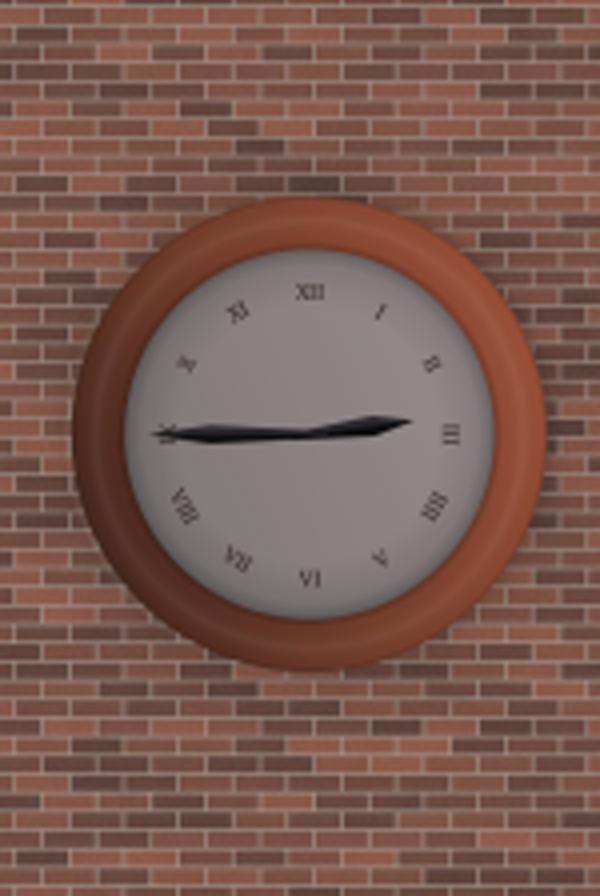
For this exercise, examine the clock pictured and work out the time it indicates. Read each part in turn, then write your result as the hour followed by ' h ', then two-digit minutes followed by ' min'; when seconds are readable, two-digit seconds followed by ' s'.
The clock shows 2 h 45 min
